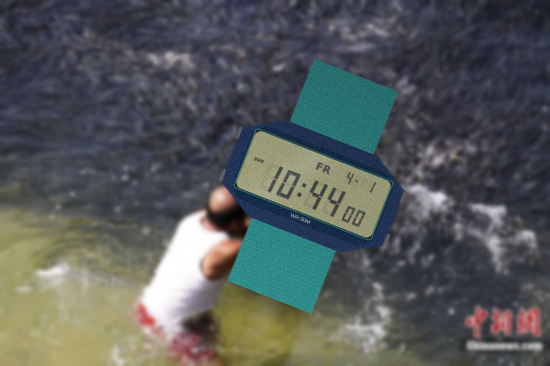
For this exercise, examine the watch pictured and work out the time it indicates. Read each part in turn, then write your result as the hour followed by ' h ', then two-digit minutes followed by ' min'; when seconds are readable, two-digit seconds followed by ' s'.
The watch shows 10 h 44 min 00 s
